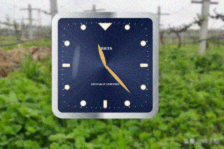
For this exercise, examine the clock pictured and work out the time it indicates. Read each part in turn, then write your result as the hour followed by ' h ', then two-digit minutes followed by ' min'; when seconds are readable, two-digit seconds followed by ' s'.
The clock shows 11 h 23 min
